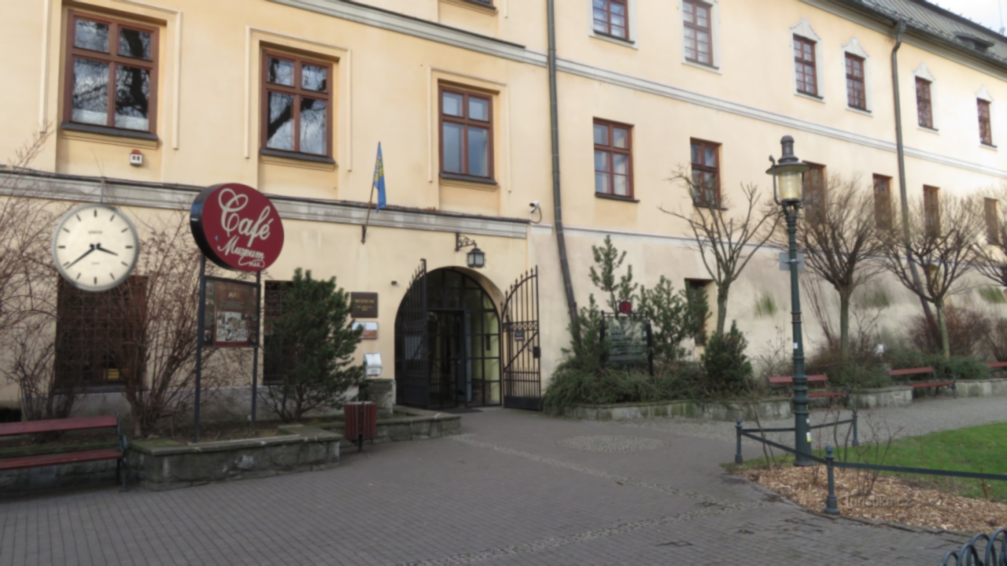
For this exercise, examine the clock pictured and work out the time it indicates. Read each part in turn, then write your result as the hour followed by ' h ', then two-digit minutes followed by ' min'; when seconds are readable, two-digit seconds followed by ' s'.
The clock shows 3 h 39 min
